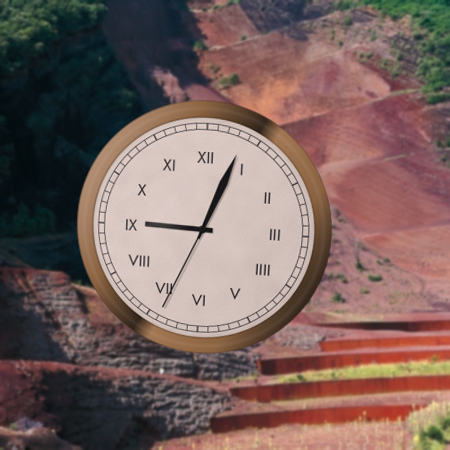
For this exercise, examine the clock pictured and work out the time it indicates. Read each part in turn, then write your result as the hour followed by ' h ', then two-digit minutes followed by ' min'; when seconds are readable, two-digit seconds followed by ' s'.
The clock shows 9 h 03 min 34 s
